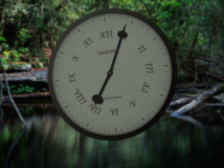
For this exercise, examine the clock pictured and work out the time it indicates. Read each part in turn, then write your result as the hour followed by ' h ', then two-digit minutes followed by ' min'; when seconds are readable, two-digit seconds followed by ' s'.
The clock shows 7 h 04 min
